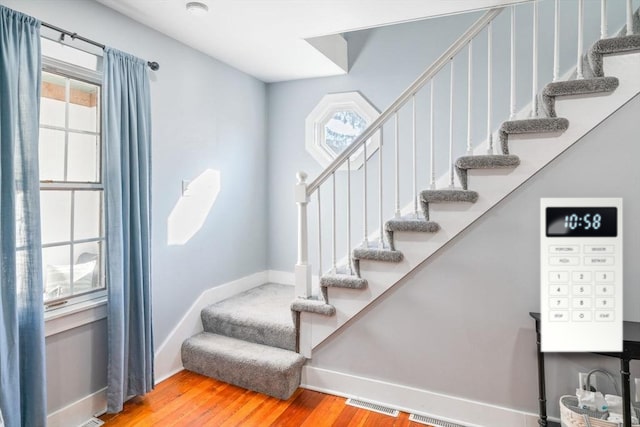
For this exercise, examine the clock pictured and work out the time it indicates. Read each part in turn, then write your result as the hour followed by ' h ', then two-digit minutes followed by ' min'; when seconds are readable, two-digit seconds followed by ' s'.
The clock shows 10 h 58 min
